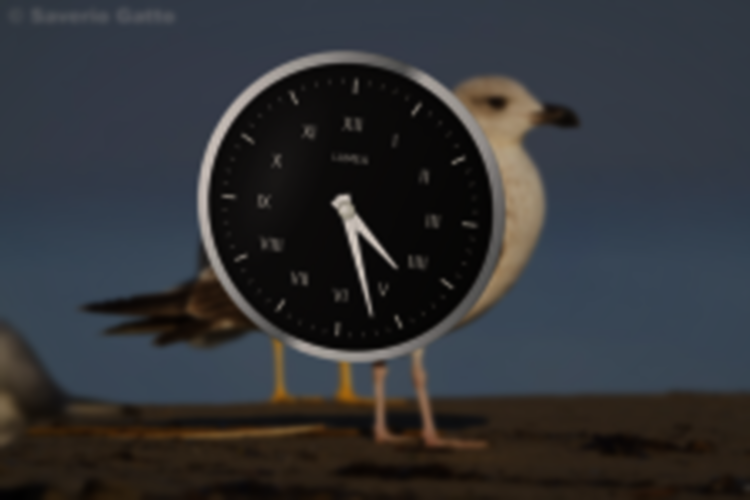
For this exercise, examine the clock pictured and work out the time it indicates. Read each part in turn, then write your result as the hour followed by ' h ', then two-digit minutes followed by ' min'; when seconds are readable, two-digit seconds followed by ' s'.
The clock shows 4 h 27 min
